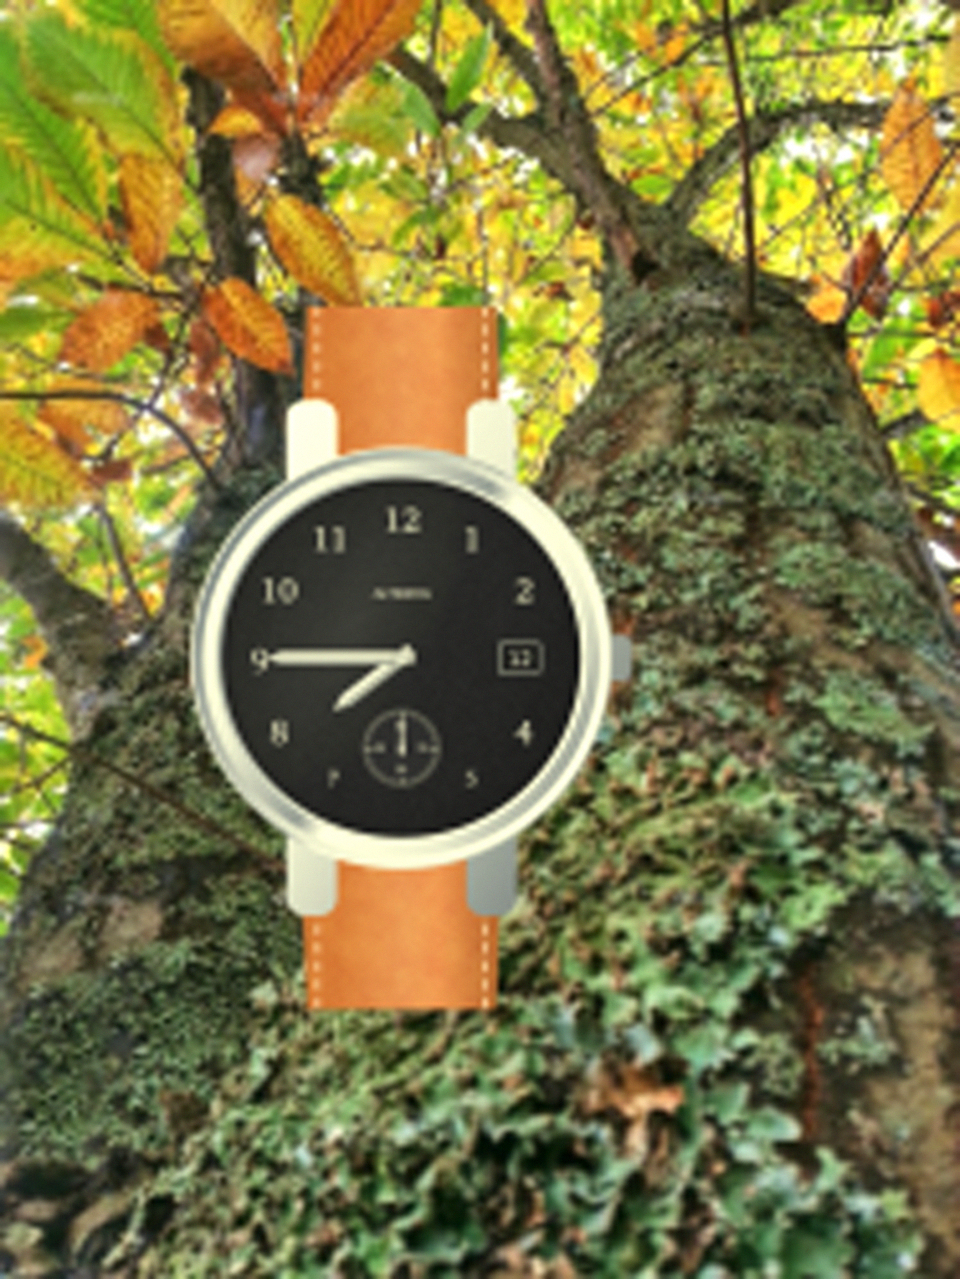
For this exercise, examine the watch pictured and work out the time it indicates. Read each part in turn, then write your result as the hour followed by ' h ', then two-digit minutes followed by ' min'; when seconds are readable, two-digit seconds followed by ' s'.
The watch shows 7 h 45 min
